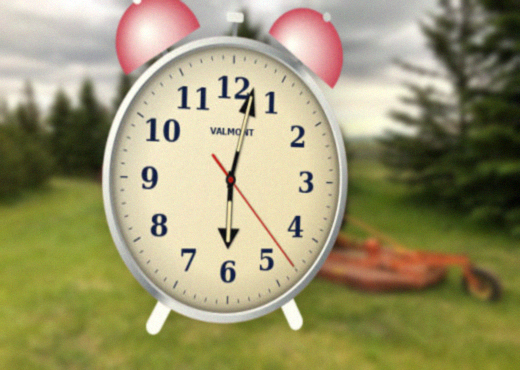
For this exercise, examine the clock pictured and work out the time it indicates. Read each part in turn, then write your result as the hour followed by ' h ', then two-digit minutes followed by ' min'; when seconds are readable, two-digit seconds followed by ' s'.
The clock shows 6 h 02 min 23 s
